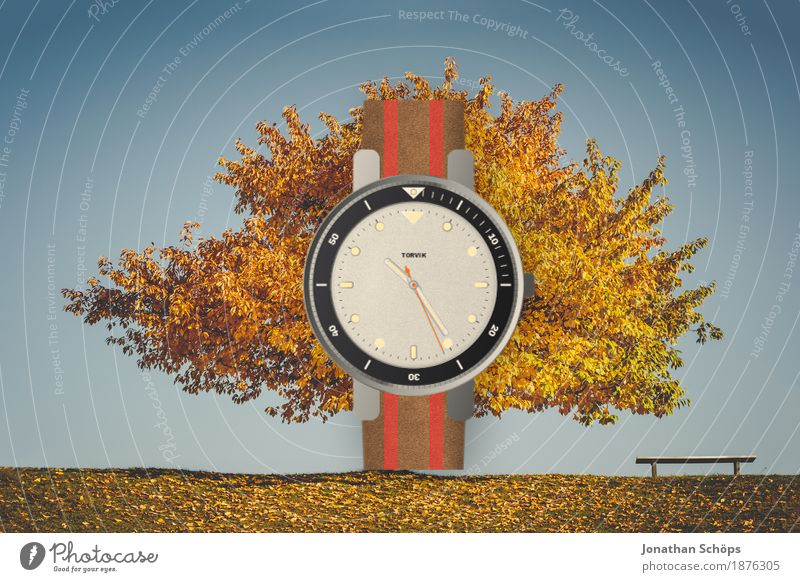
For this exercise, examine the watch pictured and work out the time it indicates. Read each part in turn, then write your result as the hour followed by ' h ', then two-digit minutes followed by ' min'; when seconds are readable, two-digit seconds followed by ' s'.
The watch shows 10 h 24 min 26 s
